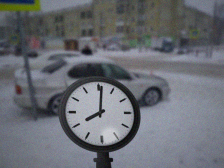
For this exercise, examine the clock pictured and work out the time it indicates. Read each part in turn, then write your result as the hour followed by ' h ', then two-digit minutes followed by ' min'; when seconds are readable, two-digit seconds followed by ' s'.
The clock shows 8 h 01 min
